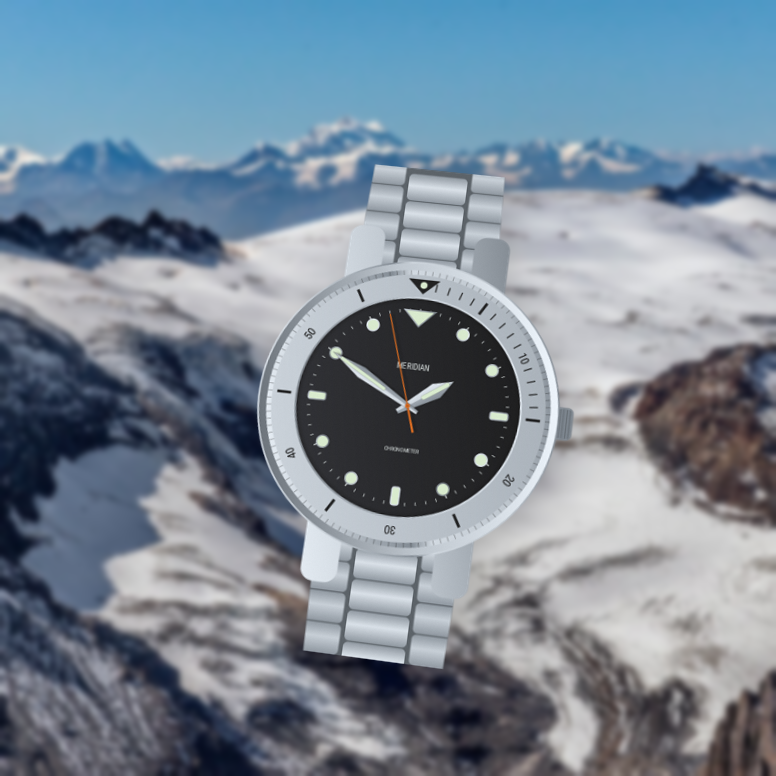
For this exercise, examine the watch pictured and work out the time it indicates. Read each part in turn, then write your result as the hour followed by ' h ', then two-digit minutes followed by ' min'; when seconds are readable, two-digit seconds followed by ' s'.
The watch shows 1 h 49 min 57 s
